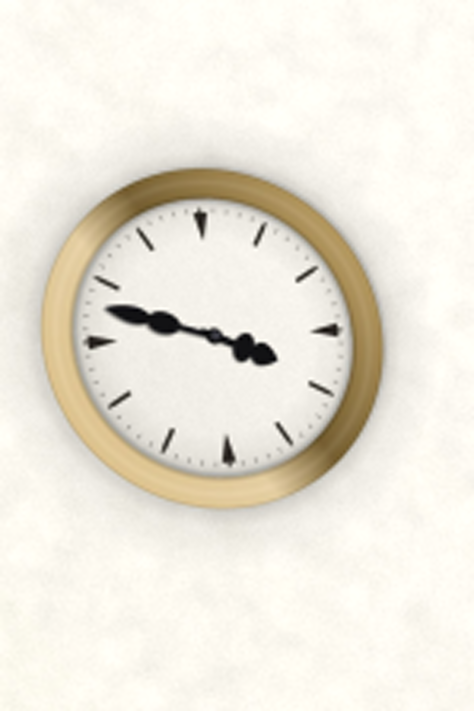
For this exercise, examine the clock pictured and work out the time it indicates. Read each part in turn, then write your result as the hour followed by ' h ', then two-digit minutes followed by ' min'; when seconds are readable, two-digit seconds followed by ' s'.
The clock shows 3 h 48 min
